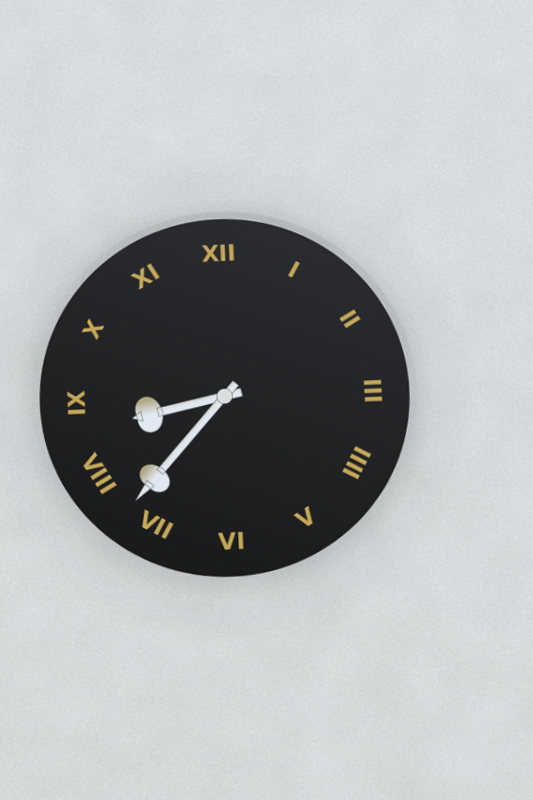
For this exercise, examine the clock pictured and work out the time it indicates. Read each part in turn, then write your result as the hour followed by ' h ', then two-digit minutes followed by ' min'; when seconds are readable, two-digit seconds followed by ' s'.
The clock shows 8 h 37 min
